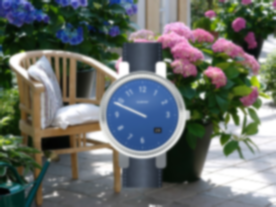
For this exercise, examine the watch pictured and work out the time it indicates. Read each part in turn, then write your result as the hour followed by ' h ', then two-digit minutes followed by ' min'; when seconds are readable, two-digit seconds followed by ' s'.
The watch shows 9 h 49 min
